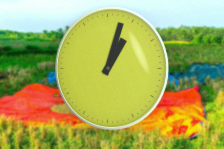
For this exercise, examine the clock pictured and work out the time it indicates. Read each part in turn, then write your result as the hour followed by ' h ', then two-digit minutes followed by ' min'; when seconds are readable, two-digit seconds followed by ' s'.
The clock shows 1 h 03 min
